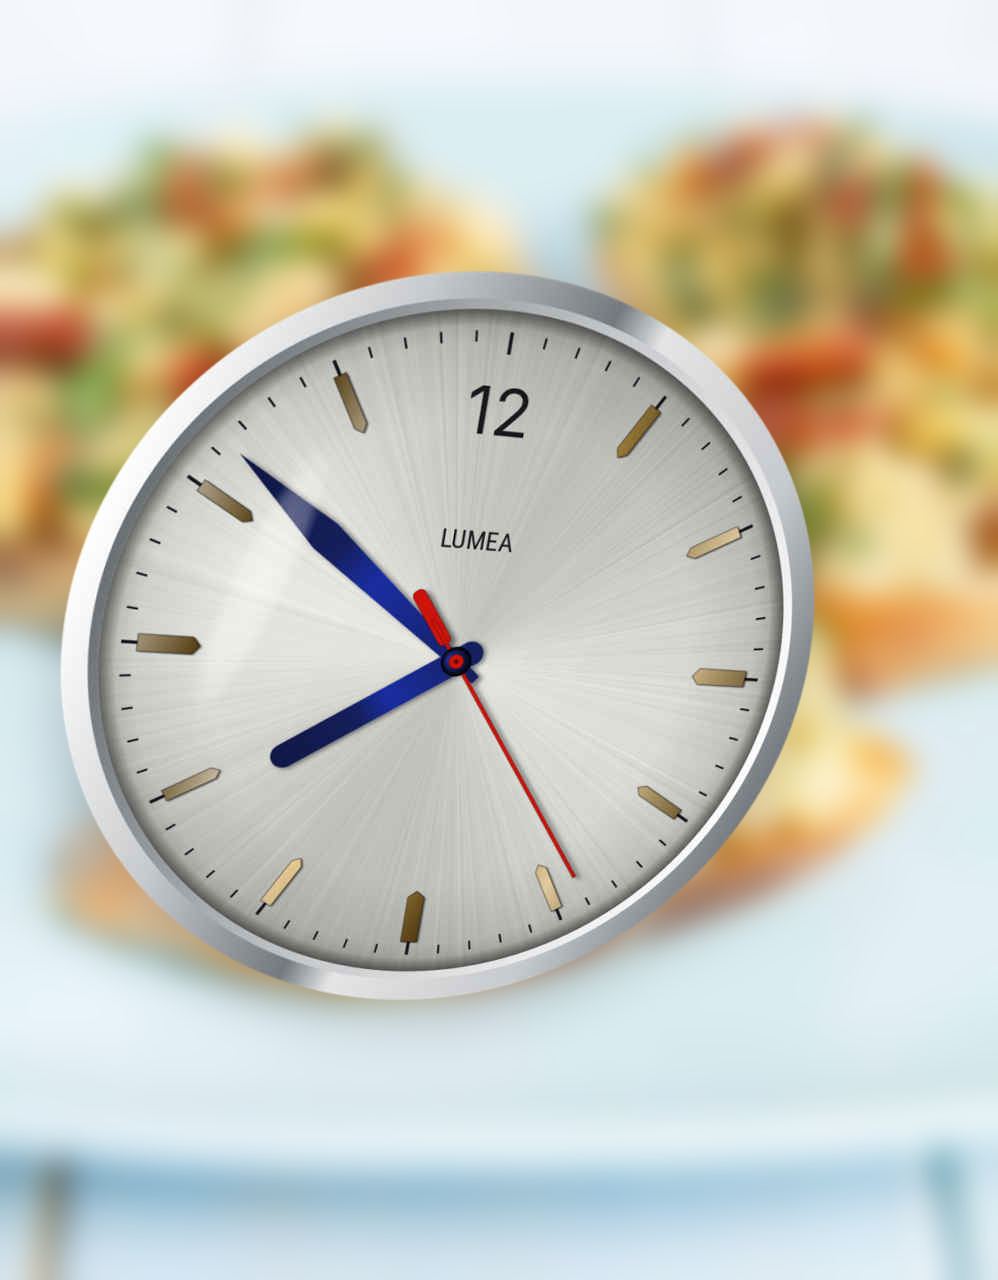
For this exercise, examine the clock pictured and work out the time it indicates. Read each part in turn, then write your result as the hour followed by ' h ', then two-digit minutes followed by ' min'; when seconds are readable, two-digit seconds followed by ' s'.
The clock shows 7 h 51 min 24 s
